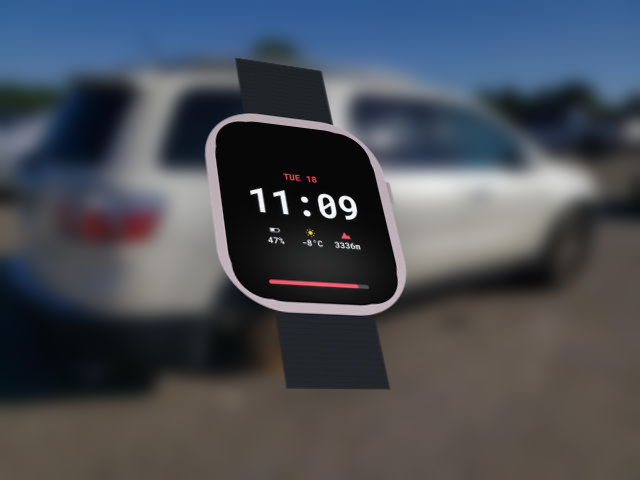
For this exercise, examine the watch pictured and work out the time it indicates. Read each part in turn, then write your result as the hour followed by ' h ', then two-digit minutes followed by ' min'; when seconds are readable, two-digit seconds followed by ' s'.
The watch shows 11 h 09 min
